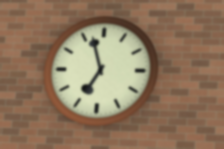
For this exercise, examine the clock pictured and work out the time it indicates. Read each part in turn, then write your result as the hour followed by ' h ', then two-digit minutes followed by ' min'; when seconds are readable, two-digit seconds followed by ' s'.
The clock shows 6 h 57 min
